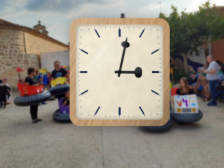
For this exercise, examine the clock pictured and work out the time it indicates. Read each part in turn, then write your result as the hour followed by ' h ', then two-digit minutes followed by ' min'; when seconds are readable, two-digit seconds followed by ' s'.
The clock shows 3 h 02 min
